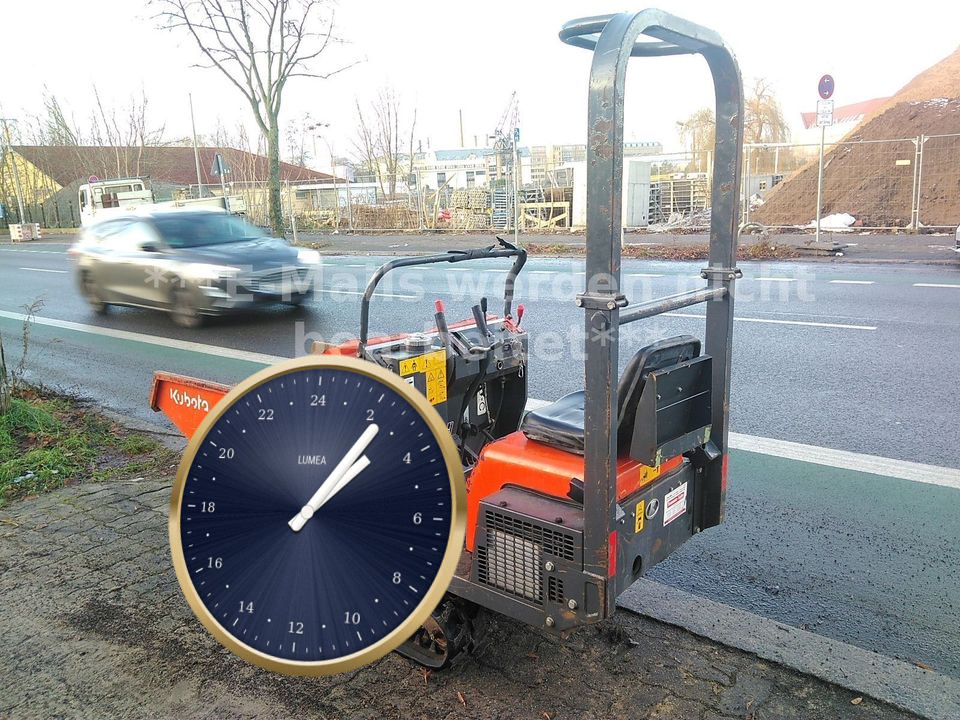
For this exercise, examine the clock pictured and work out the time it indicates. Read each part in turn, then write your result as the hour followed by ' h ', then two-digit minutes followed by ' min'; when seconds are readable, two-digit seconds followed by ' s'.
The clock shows 3 h 06 min
